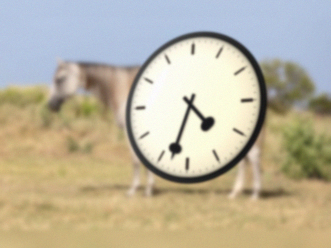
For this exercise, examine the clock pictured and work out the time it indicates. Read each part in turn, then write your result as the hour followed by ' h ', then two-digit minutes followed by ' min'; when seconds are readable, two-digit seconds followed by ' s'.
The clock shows 4 h 33 min
